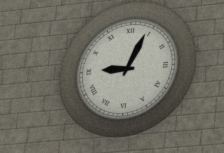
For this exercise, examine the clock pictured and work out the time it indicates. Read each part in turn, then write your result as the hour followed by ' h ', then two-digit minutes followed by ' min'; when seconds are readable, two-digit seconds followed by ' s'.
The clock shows 9 h 04 min
